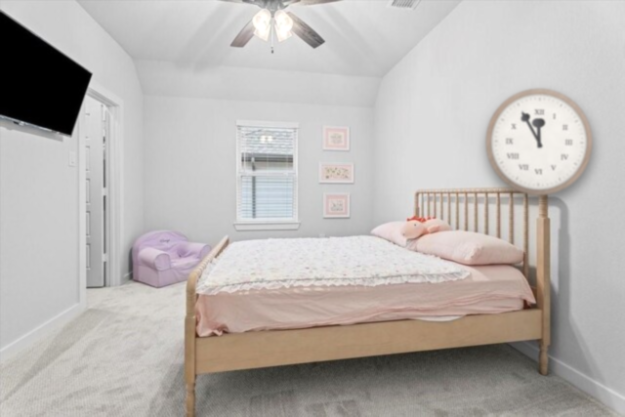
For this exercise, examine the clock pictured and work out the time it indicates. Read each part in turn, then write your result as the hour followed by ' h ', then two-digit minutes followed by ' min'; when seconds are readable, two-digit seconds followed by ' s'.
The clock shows 11 h 55 min
